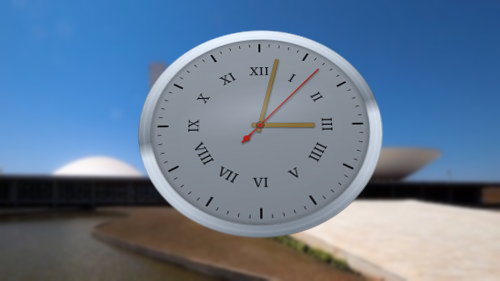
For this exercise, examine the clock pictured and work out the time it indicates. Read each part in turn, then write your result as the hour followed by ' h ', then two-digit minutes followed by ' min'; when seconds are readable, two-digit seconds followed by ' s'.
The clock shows 3 h 02 min 07 s
